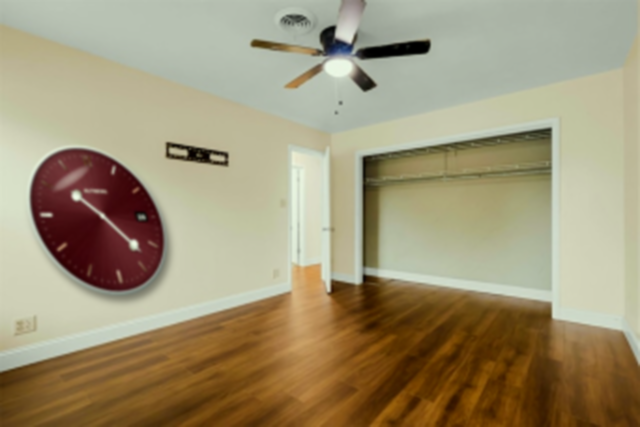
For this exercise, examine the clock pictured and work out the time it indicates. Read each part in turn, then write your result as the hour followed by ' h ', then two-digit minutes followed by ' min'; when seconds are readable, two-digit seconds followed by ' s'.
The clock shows 10 h 23 min
